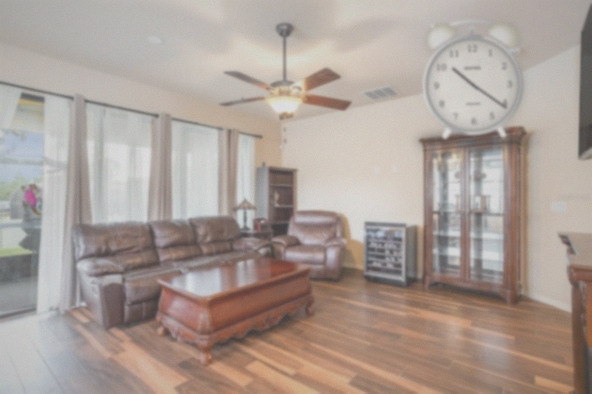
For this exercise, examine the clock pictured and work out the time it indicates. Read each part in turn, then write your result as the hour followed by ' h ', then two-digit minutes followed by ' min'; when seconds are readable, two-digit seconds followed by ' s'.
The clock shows 10 h 21 min
